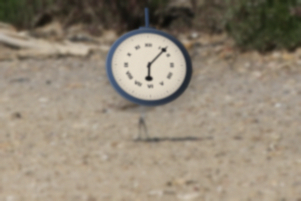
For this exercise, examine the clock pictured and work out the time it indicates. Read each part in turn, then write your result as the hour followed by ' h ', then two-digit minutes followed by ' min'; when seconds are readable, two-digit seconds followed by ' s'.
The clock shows 6 h 07 min
